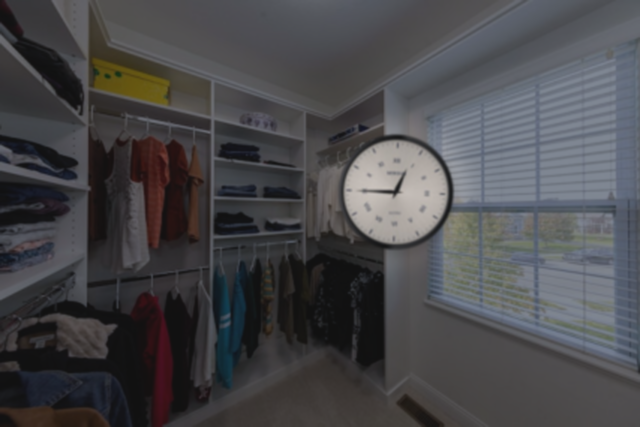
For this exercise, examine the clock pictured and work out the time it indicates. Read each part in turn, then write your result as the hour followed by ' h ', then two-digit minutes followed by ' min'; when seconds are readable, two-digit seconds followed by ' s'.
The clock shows 12 h 45 min
